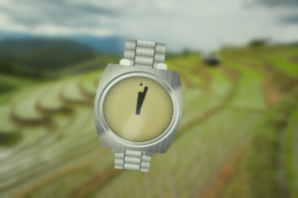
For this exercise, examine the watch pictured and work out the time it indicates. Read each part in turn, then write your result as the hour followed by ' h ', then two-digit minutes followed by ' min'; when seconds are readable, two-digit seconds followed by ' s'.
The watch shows 12 h 02 min
